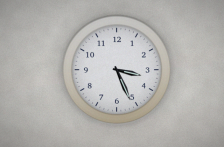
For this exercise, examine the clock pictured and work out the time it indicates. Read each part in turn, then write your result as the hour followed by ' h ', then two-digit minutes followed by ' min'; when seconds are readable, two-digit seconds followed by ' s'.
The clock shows 3 h 26 min
